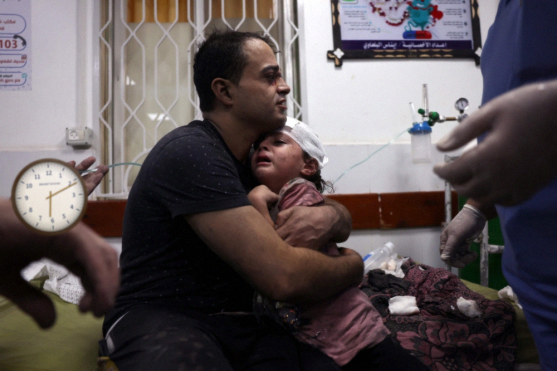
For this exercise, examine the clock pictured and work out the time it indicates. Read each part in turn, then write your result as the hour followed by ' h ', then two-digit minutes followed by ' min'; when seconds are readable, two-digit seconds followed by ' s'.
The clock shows 6 h 11 min
